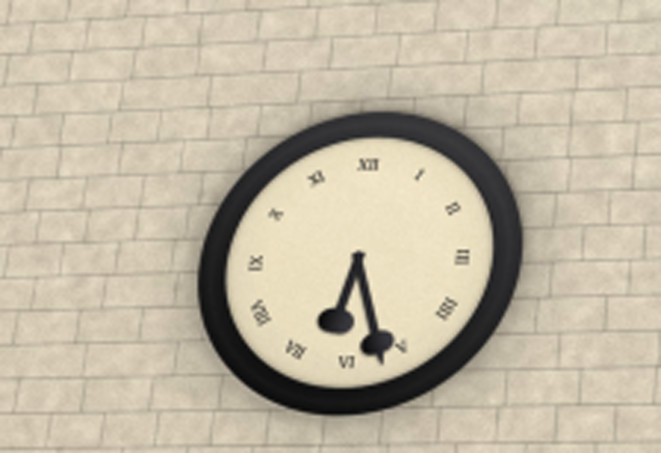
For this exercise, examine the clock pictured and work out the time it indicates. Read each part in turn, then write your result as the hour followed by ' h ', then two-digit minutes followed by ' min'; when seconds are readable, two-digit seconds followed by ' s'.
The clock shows 6 h 27 min
